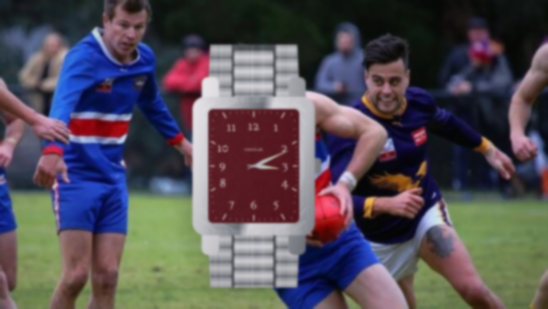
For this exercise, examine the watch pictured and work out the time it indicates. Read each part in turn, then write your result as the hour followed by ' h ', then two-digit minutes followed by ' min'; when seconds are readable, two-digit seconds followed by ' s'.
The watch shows 3 h 11 min
